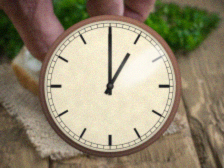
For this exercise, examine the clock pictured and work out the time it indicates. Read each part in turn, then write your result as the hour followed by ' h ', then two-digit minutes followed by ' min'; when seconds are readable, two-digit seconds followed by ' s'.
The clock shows 1 h 00 min
